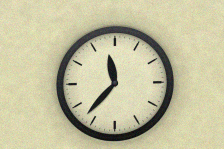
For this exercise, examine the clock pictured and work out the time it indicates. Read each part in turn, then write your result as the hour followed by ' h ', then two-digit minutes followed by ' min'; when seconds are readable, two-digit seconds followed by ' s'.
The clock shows 11 h 37 min
